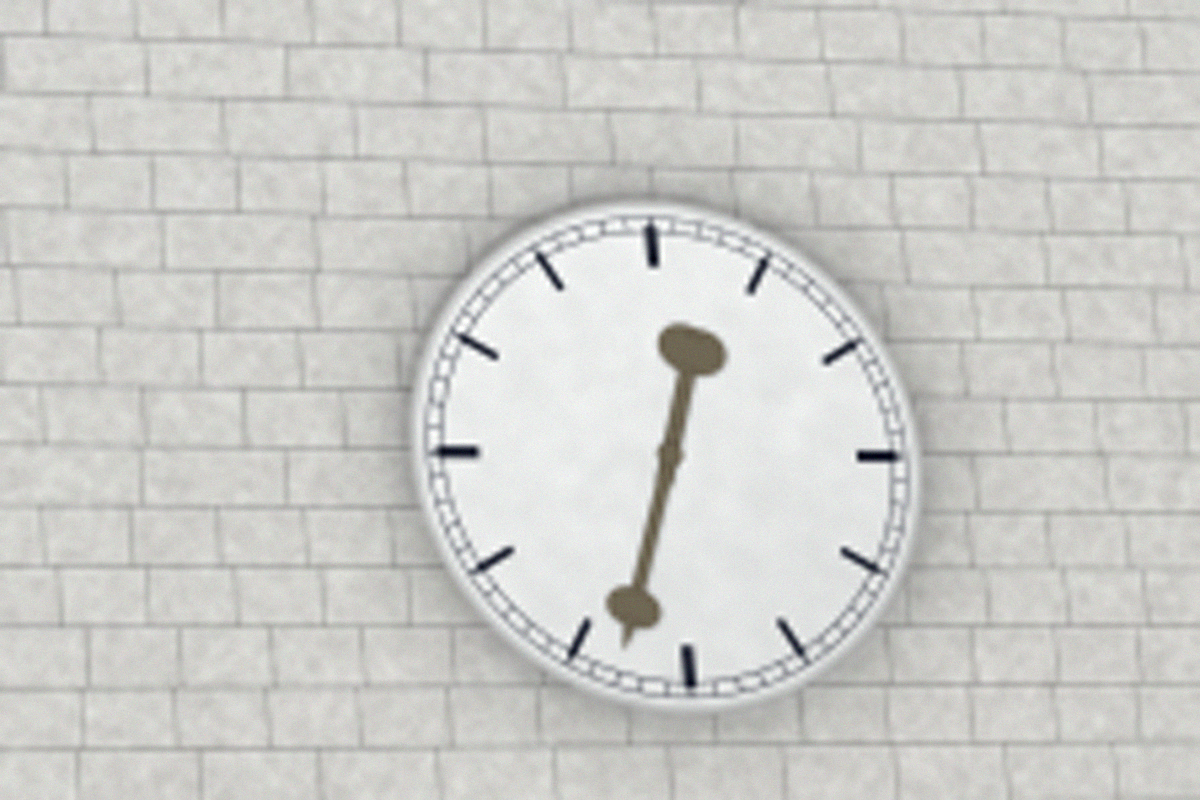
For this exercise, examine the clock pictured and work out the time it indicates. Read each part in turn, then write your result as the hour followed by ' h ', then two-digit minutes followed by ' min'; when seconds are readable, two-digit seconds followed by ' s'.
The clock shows 12 h 33 min
